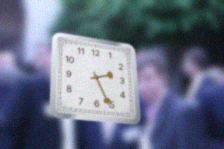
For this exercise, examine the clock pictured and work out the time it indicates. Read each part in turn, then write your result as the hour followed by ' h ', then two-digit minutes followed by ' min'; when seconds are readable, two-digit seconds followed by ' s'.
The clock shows 2 h 26 min
